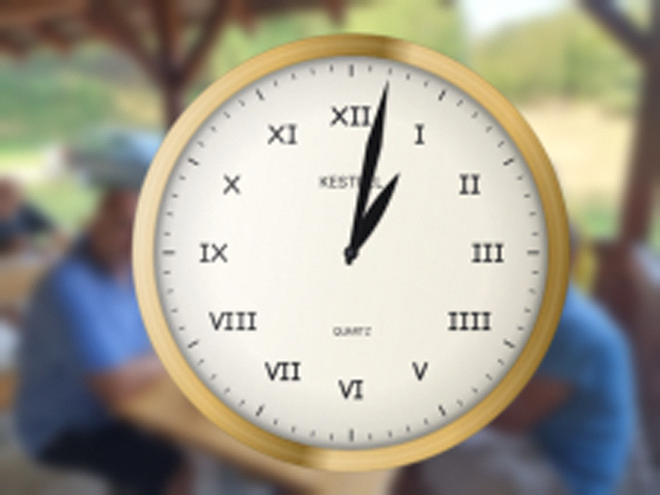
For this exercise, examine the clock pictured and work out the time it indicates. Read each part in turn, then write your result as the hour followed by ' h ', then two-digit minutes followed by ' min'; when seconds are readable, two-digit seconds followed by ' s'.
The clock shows 1 h 02 min
